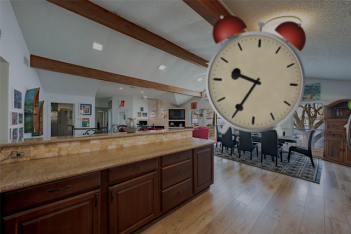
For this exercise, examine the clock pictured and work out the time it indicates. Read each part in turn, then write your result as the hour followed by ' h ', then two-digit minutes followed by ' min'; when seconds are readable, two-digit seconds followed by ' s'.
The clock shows 9 h 35 min
